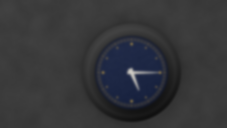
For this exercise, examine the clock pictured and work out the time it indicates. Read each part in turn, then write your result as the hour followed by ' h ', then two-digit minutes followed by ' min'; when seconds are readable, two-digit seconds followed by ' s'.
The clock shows 5 h 15 min
